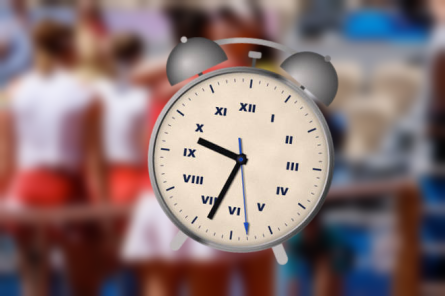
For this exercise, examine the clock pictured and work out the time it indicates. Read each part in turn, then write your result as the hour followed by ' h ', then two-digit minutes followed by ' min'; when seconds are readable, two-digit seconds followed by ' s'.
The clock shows 9 h 33 min 28 s
